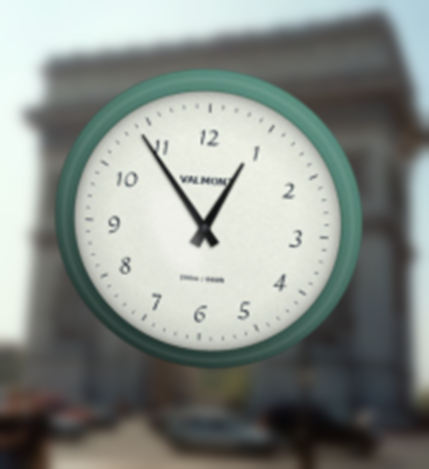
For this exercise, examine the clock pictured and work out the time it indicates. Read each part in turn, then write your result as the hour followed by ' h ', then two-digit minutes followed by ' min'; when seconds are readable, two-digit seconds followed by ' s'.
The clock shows 12 h 54 min
